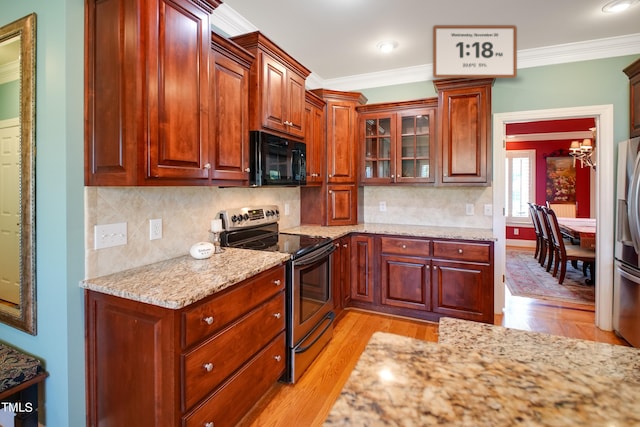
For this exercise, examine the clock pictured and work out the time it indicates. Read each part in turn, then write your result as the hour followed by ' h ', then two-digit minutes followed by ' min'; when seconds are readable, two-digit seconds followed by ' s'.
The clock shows 1 h 18 min
